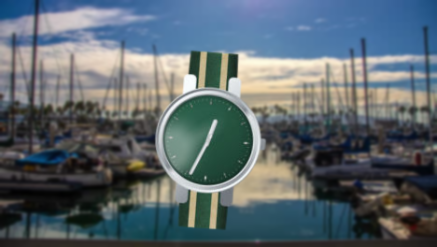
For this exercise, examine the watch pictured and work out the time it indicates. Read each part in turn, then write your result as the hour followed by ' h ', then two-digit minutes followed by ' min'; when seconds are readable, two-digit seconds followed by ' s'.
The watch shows 12 h 34 min
